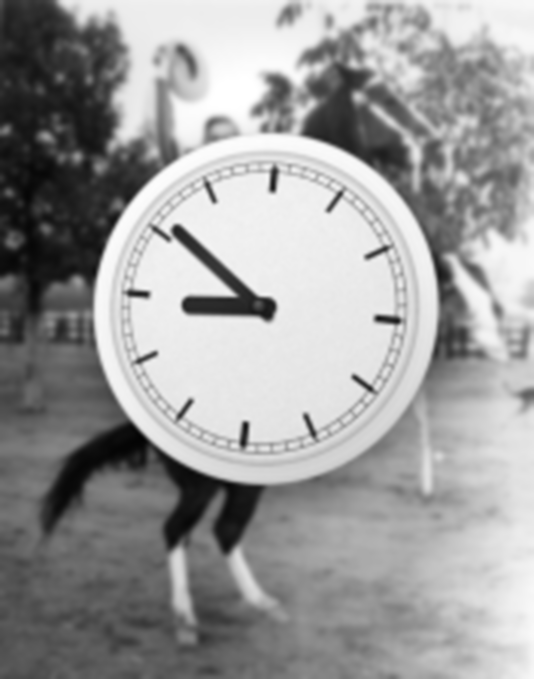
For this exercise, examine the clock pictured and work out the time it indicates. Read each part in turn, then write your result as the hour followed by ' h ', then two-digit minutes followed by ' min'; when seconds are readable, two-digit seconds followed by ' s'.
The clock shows 8 h 51 min
